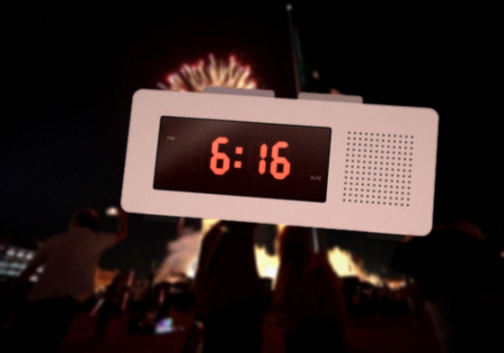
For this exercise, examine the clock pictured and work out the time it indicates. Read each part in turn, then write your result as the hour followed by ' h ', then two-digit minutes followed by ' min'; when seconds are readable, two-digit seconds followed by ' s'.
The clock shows 6 h 16 min
